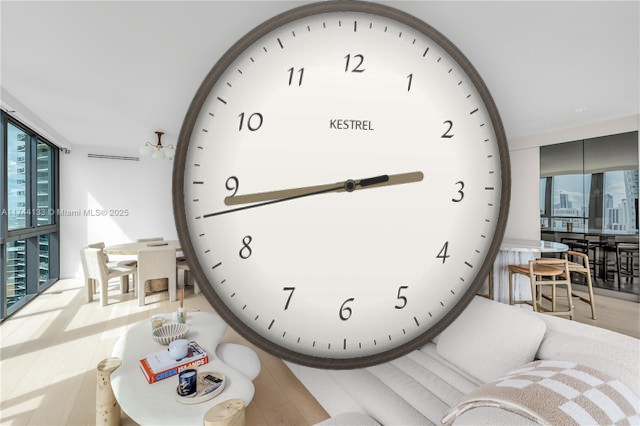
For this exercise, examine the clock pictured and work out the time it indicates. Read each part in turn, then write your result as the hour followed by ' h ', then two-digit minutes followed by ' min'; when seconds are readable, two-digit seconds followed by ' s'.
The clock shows 2 h 43 min 43 s
